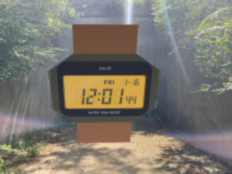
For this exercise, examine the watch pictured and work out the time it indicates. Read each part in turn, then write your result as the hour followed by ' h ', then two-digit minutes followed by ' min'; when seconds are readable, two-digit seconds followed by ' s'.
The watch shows 12 h 01 min
